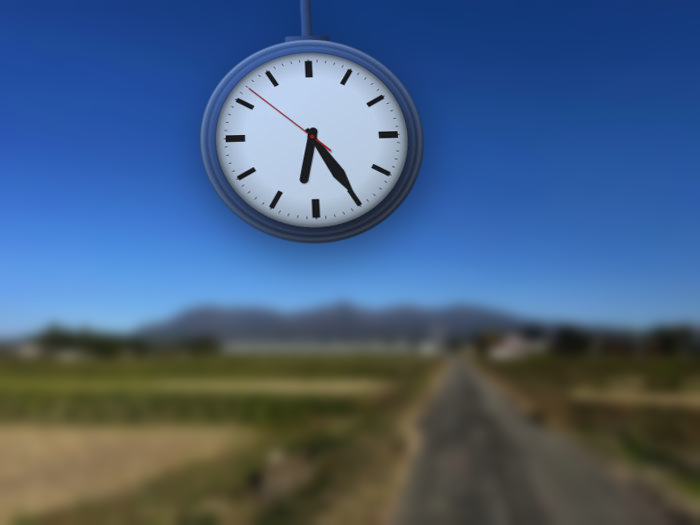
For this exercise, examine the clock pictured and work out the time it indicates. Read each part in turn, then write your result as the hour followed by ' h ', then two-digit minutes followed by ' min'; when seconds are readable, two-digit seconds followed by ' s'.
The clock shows 6 h 24 min 52 s
